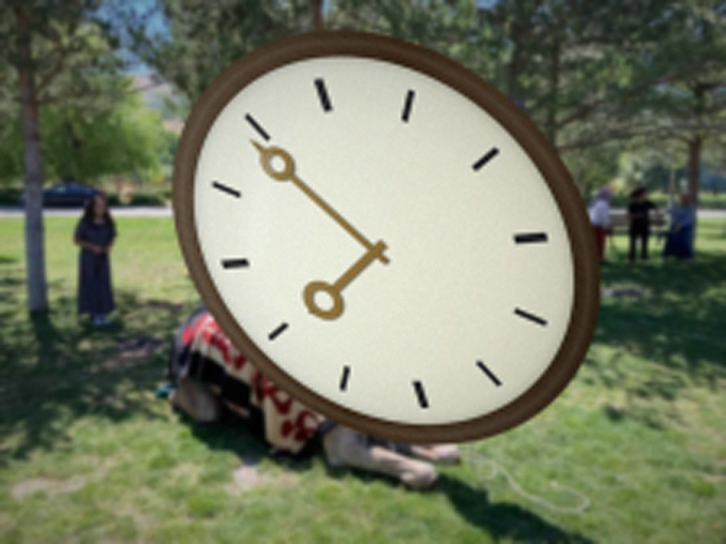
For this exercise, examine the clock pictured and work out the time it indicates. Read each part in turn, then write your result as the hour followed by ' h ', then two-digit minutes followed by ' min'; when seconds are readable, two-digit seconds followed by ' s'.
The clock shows 7 h 54 min
